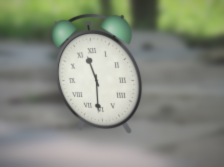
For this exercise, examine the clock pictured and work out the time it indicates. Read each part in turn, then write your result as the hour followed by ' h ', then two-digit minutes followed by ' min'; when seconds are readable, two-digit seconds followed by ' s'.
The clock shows 11 h 31 min
